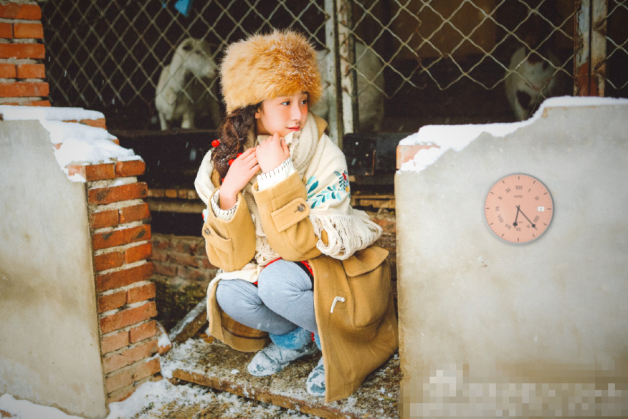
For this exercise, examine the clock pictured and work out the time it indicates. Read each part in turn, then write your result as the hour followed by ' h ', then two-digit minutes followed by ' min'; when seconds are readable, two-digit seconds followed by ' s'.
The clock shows 6 h 23 min
